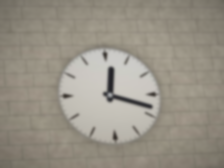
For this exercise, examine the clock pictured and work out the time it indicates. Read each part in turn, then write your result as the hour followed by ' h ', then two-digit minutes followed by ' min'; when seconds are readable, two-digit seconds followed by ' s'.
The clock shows 12 h 18 min
